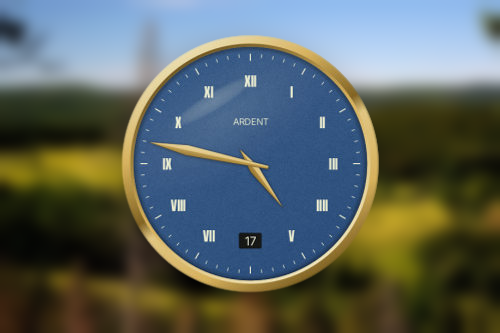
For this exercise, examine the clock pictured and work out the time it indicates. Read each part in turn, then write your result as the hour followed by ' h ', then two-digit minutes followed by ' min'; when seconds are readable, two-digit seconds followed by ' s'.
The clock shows 4 h 47 min
